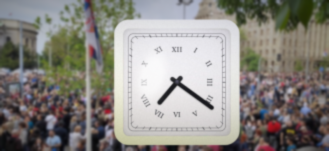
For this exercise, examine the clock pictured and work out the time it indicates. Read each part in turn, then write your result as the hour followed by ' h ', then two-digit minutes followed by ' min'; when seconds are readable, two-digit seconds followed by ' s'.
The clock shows 7 h 21 min
